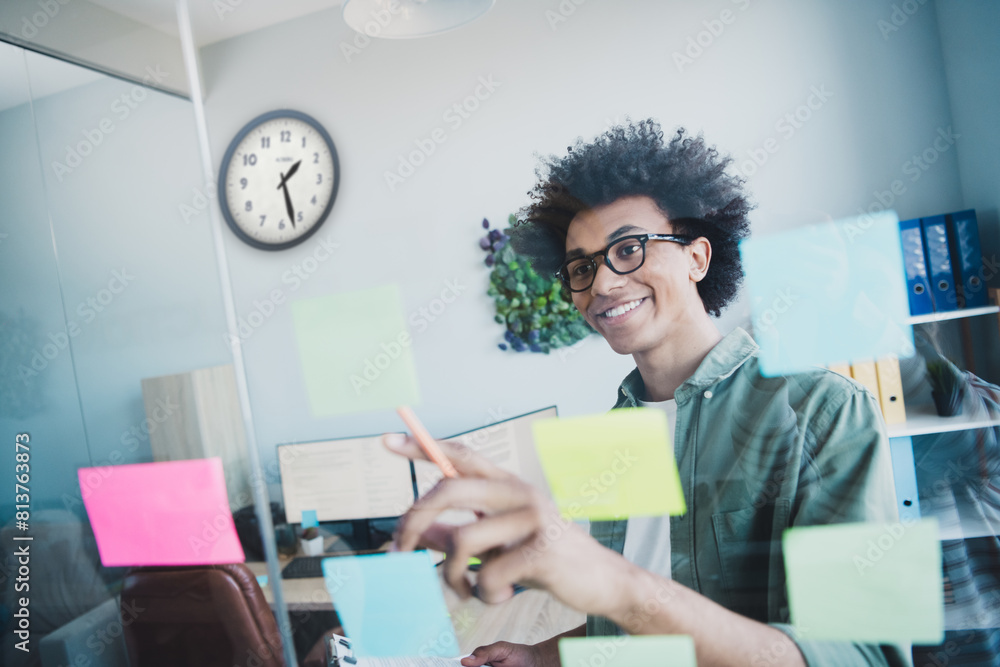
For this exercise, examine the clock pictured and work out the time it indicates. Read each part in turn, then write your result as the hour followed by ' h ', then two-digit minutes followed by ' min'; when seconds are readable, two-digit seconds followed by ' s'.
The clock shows 1 h 27 min
